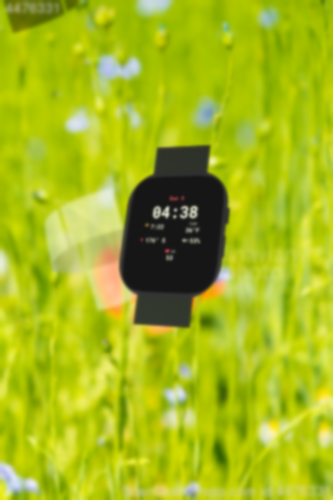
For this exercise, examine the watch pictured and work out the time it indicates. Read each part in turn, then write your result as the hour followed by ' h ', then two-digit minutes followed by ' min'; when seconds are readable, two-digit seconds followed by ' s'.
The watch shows 4 h 38 min
